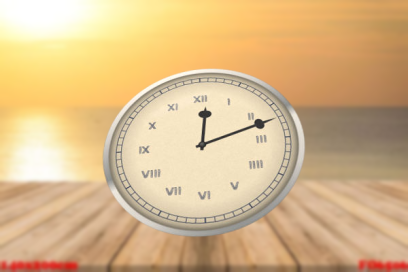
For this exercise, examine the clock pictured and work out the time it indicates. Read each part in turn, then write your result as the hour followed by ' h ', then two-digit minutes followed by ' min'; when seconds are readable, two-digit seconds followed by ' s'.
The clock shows 12 h 12 min
